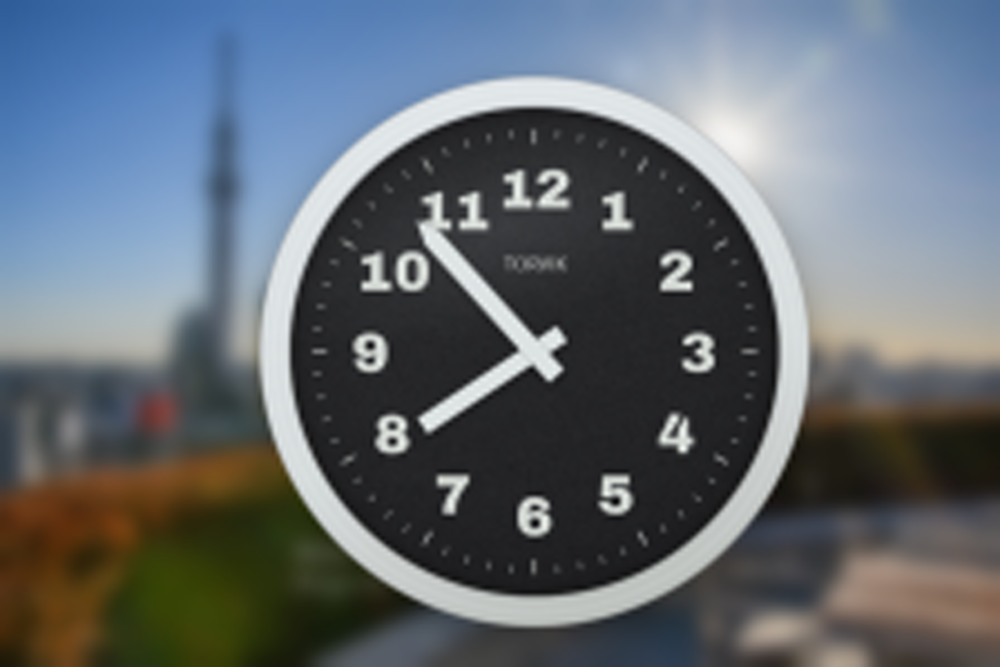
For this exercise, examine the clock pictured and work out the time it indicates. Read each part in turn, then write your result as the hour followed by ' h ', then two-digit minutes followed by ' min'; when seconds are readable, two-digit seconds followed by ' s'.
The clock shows 7 h 53 min
